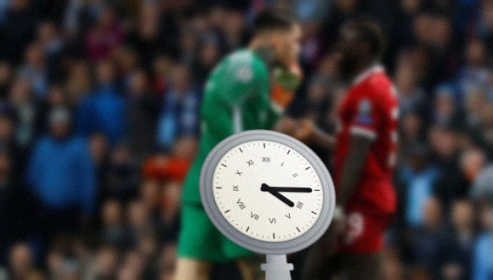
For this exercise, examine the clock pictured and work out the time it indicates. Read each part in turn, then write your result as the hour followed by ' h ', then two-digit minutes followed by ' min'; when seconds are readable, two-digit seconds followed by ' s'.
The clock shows 4 h 15 min
